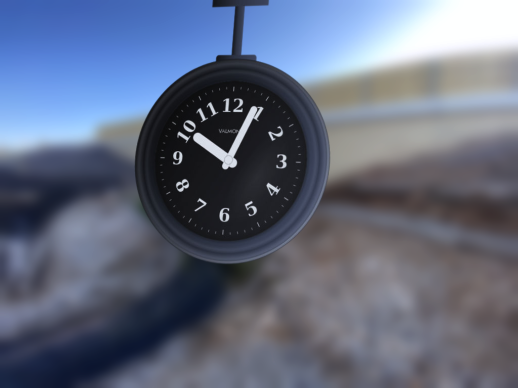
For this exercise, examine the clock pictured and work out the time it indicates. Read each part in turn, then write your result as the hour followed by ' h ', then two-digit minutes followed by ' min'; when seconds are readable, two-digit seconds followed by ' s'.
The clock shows 10 h 04 min
